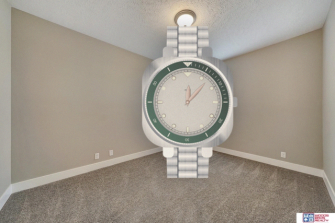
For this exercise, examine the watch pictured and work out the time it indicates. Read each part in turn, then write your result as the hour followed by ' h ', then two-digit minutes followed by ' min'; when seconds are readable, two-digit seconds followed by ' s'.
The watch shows 12 h 07 min
